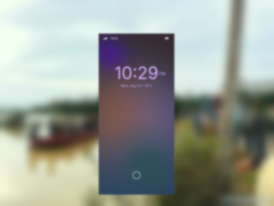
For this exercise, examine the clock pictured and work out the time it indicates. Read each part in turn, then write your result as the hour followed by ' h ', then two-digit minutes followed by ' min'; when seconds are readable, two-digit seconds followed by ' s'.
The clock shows 10 h 29 min
